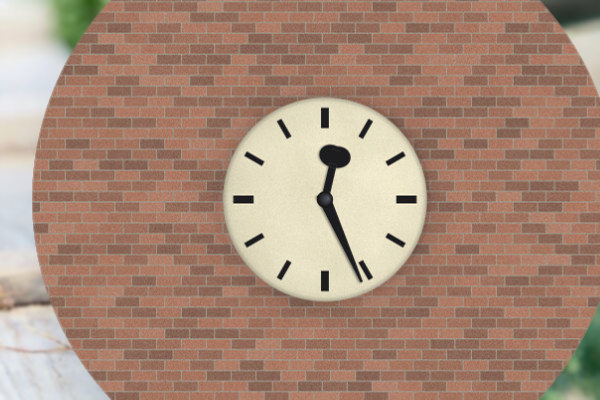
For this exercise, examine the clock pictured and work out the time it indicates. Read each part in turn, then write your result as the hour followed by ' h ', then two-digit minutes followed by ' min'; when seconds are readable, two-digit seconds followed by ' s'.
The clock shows 12 h 26 min
